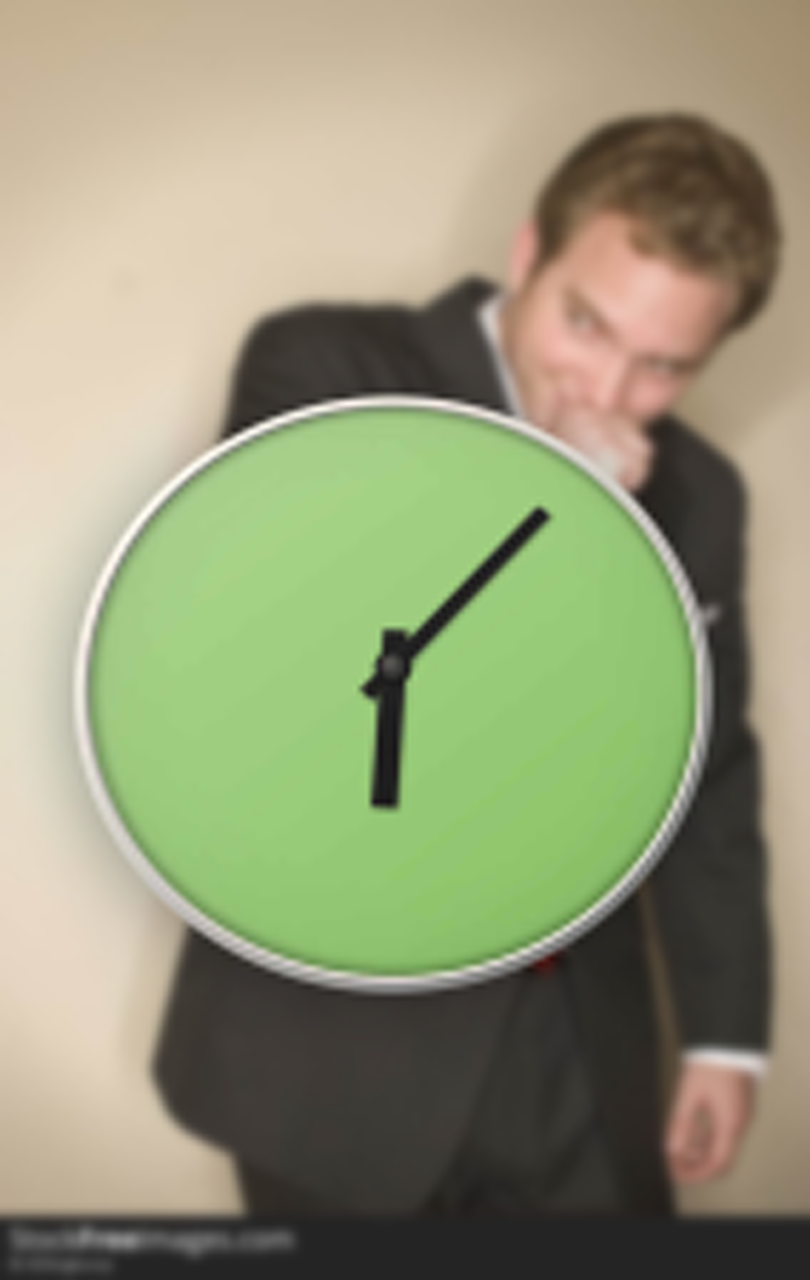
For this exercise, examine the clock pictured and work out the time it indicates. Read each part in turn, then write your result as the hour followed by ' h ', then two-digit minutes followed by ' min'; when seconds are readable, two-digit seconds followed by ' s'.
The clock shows 6 h 07 min
